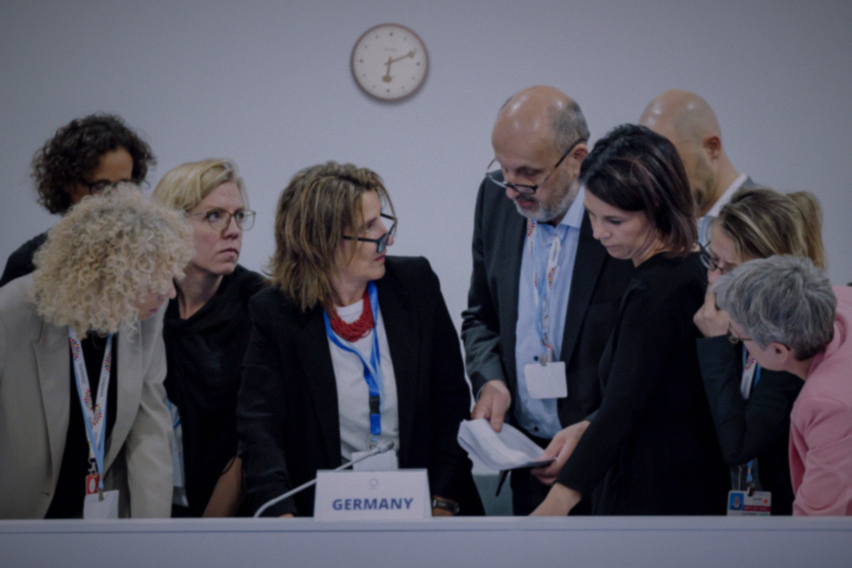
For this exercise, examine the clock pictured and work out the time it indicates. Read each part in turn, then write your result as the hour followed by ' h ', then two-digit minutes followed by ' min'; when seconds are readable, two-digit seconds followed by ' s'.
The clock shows 6 h 11 min
